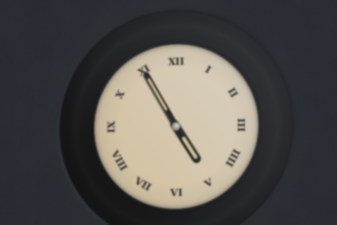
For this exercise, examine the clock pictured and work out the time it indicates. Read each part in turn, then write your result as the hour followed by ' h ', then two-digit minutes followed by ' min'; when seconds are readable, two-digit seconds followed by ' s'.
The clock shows 4 h 55 min
